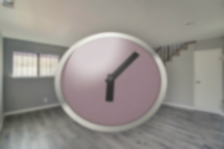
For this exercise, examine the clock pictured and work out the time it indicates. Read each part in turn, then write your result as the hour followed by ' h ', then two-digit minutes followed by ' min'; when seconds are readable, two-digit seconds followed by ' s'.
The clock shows 6 h 07 min
